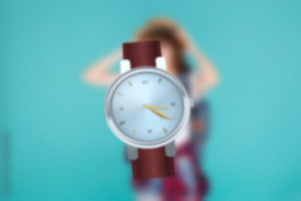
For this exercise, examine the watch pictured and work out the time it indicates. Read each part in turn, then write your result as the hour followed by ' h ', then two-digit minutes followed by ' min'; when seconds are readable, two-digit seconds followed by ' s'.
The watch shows 3 h 21 min
